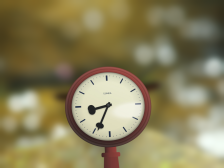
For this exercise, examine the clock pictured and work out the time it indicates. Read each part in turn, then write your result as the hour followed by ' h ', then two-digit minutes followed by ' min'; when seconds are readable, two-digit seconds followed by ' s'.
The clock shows 8 h 34 min
